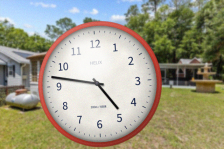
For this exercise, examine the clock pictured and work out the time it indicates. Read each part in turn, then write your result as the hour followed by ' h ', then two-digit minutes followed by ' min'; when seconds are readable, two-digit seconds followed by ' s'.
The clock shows 4 h 47 min
